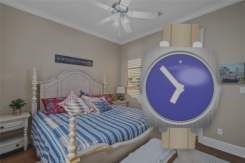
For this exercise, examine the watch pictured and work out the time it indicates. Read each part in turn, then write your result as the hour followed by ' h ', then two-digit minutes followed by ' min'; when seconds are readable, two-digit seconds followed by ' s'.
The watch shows 6 h 53 min
